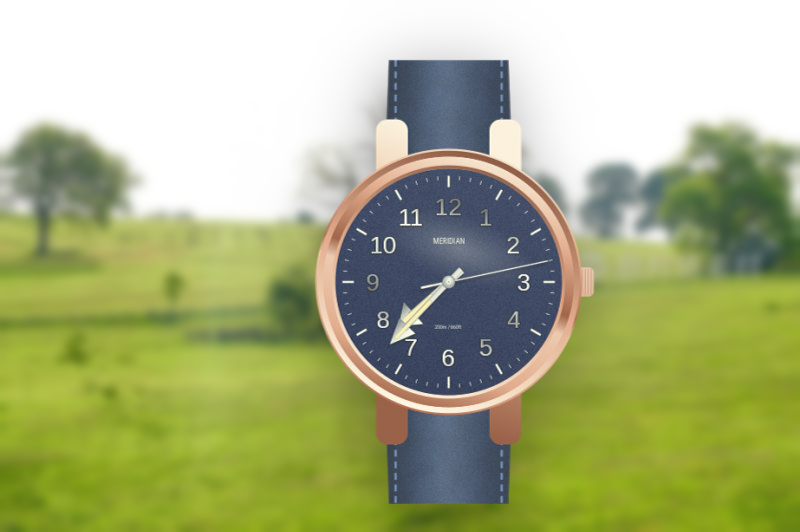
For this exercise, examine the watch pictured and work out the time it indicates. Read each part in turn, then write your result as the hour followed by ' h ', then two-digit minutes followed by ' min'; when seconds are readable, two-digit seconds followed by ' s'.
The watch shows 7 h 37 min 13 s
